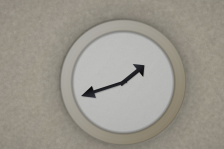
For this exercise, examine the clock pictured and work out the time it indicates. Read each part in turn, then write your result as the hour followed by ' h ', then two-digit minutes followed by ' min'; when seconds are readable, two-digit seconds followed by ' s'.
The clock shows 1 h 42 min
